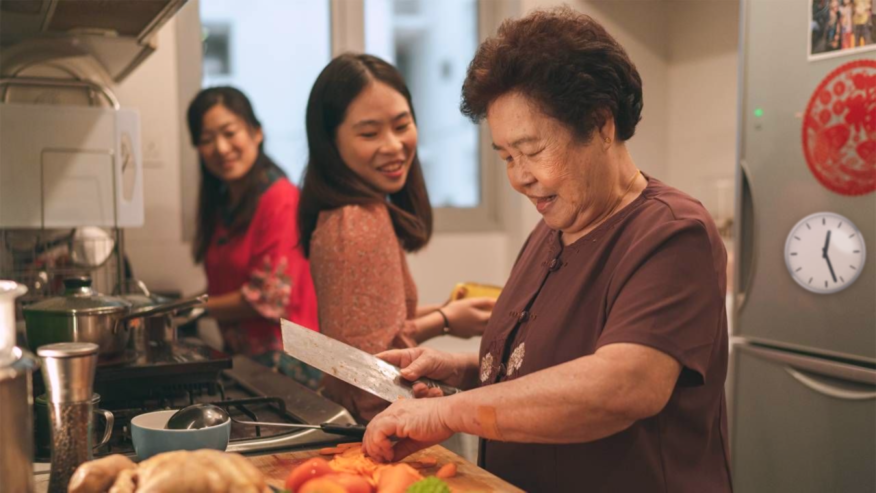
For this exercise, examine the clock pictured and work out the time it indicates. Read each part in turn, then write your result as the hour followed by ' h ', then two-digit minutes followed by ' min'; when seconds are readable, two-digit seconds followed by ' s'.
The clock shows 12 h 27 min
